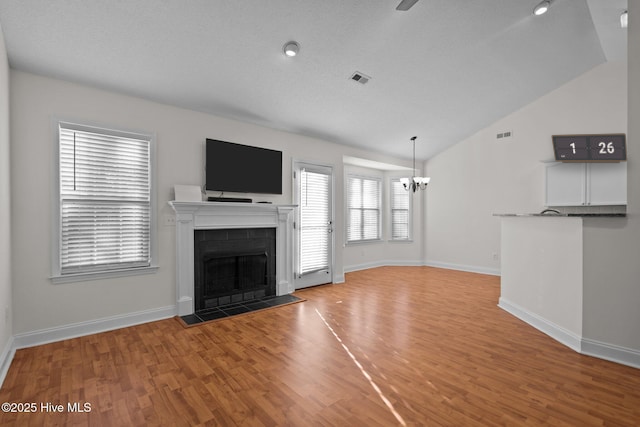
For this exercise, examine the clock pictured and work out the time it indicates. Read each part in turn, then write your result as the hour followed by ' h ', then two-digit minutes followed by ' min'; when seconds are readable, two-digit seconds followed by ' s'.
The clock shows 1 h 26 min
